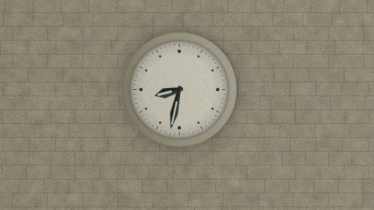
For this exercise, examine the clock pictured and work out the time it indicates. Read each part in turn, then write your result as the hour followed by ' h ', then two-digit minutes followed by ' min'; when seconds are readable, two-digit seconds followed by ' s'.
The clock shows 8 h 32 min
